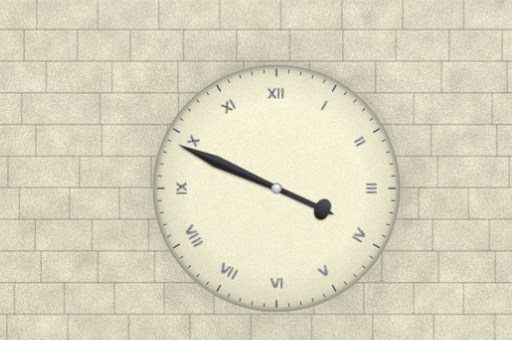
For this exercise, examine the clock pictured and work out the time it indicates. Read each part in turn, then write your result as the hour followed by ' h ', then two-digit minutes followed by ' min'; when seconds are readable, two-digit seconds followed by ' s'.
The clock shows 3 h 49 min
